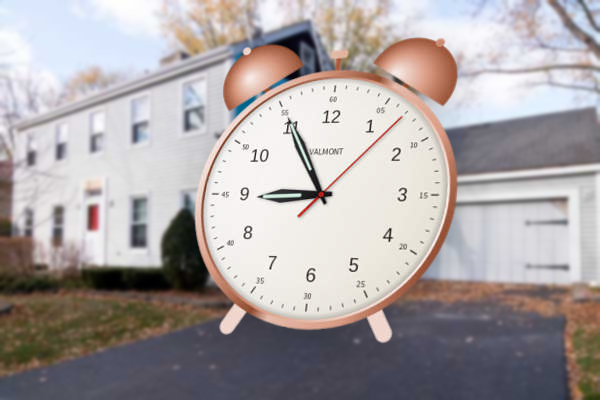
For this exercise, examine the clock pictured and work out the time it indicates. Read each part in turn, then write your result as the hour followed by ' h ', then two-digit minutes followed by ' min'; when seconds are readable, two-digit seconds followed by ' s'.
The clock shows 8 h 55 min 07 s
